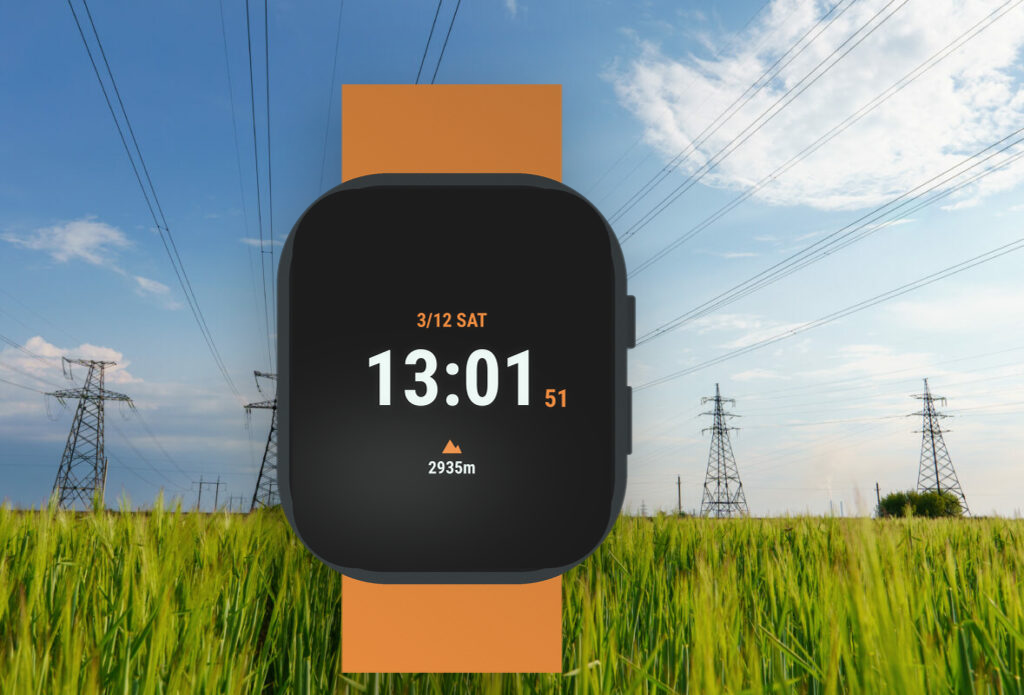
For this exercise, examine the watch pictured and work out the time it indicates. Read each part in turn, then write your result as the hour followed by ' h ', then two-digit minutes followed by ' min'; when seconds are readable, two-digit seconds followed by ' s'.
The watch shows 13 h 01 min 51 s
